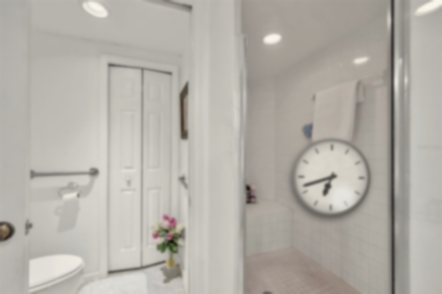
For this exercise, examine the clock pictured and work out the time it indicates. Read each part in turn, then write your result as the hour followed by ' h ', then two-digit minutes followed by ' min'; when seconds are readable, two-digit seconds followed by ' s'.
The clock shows 6 h 42 min
